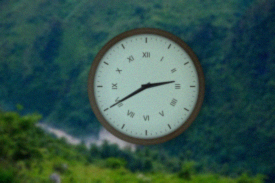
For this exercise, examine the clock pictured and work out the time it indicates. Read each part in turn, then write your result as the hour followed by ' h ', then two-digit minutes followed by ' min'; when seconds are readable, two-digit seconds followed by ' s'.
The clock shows 2 h 40 min
